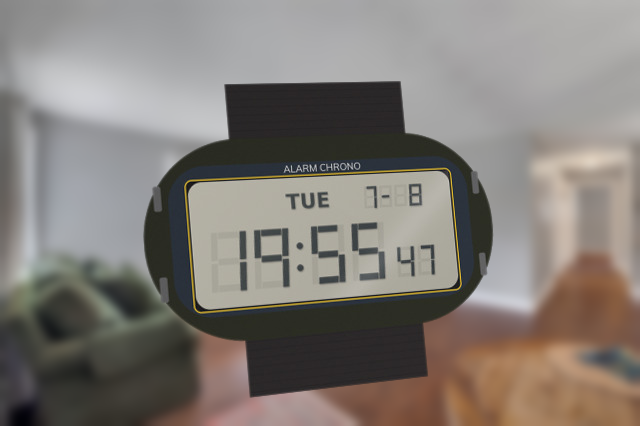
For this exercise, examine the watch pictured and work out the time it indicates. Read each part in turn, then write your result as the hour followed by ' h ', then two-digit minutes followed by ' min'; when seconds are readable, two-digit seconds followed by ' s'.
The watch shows 19 h 55 min 47 s
